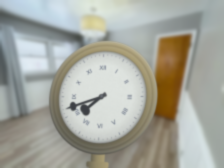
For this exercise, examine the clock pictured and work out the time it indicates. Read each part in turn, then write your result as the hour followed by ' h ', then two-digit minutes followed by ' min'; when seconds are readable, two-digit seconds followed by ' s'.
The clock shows 7 h 42 min
